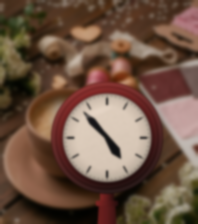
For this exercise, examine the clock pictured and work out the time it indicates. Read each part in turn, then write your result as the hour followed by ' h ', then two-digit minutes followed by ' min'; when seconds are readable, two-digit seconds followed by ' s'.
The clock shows 4 h 53 min
